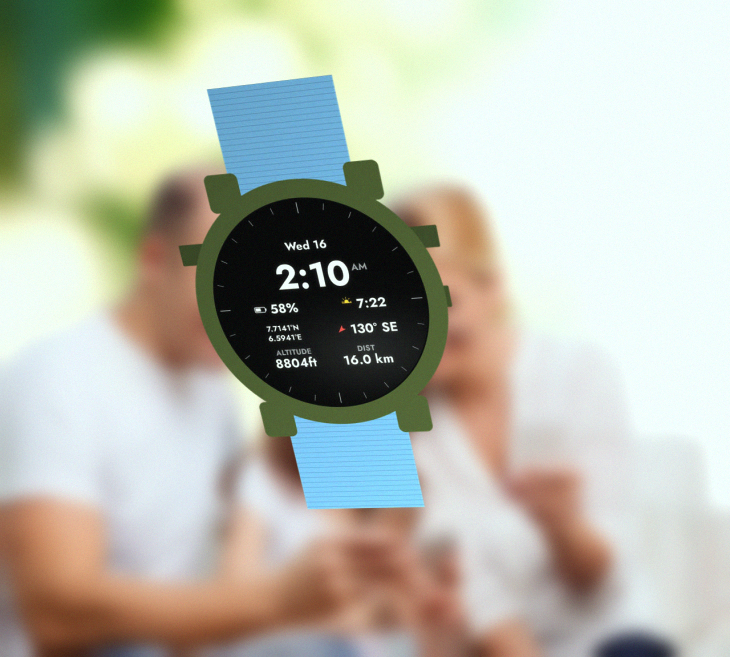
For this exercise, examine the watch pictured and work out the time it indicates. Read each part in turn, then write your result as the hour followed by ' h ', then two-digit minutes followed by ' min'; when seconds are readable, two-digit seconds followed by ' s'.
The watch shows 2 h 10 min
